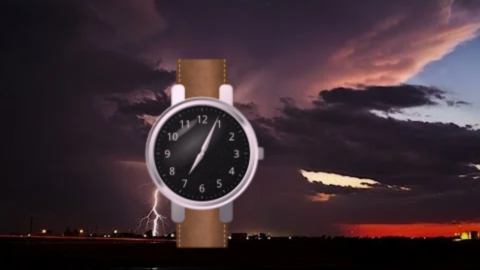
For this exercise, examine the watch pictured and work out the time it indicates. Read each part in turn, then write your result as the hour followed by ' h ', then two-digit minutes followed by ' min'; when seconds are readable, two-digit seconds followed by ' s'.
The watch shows 7 h 04 min
